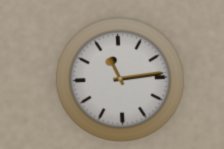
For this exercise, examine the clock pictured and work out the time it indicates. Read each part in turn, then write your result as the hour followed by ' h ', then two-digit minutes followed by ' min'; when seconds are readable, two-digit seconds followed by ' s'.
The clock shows 11 h 14 min
